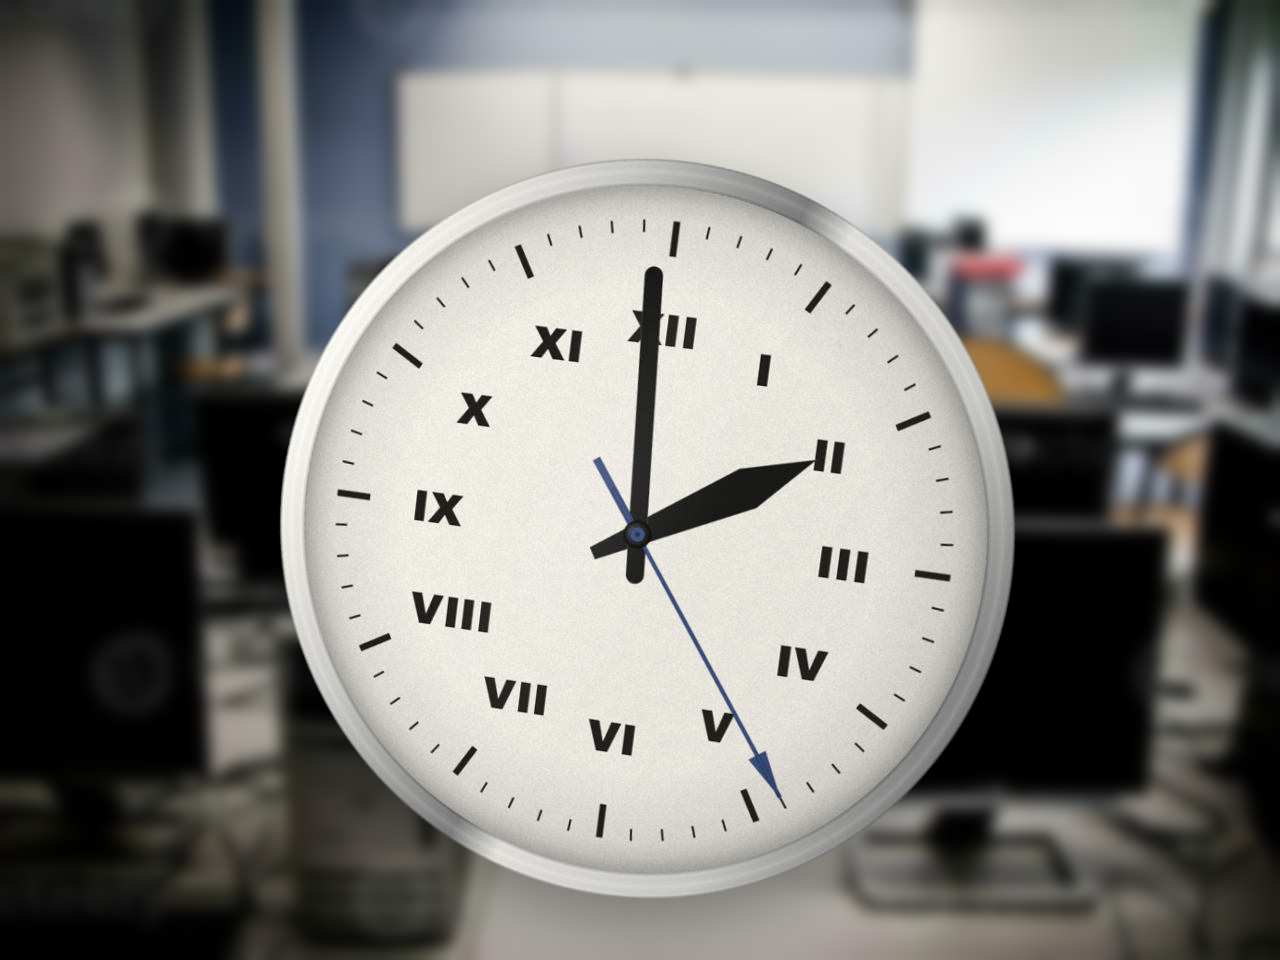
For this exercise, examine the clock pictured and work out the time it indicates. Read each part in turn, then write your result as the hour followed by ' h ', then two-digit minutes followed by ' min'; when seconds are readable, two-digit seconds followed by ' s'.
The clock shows 1 h 59 min 24 s
